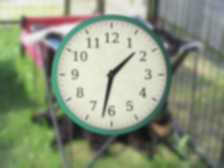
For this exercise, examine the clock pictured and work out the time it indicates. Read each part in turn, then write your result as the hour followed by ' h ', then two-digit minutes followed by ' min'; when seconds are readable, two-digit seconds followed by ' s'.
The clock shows 1 h 32 min
